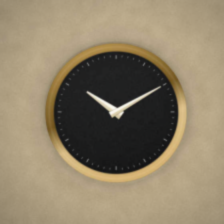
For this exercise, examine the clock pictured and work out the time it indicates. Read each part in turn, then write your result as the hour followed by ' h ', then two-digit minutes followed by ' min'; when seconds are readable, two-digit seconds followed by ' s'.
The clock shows 10 h 10 min
